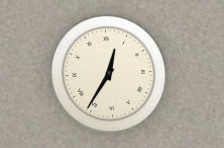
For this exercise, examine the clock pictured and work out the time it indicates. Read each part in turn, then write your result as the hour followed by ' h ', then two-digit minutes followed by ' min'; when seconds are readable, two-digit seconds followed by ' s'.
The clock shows 12 h 36 min
